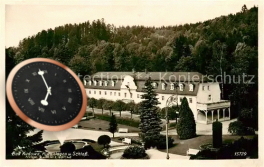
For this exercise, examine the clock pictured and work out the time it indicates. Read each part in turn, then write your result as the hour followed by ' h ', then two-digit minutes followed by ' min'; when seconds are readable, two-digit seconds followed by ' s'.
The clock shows 6 h 58 min
